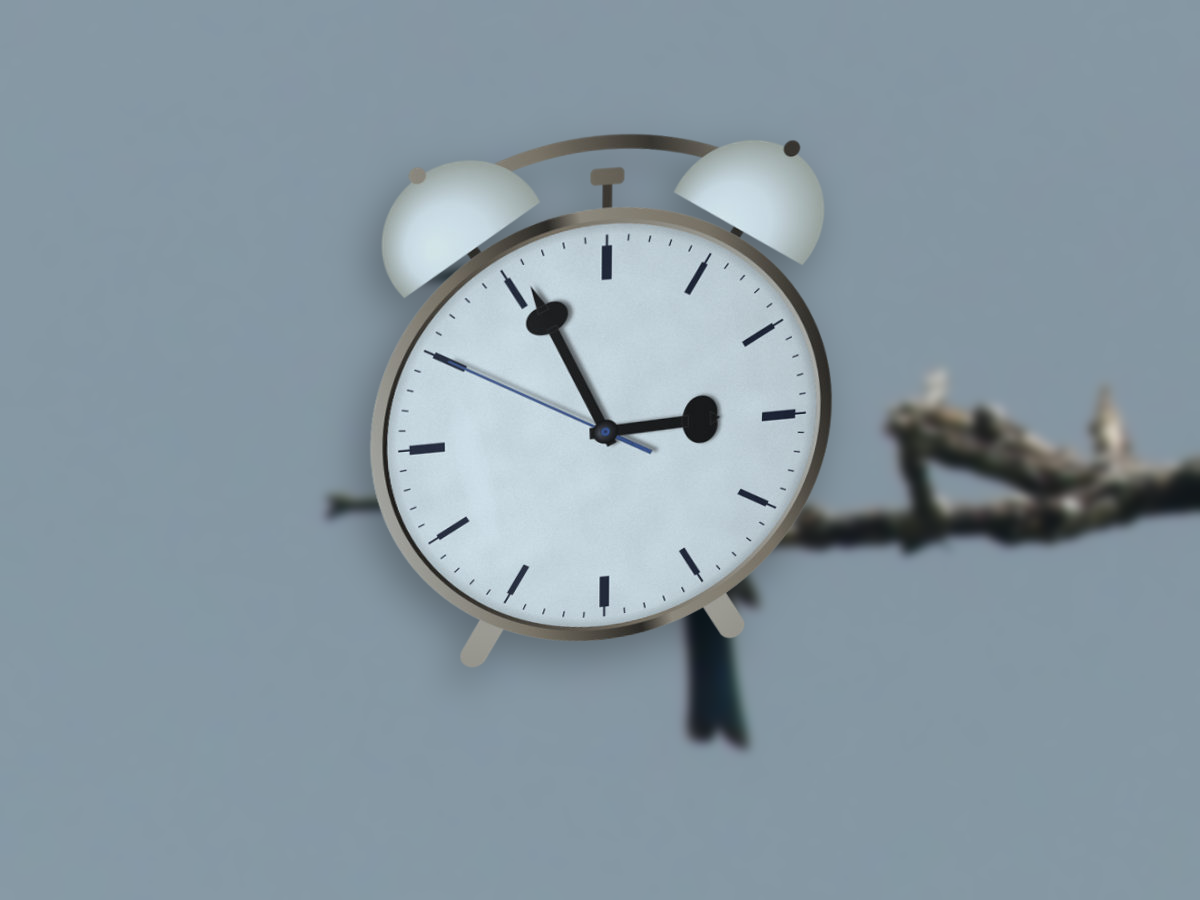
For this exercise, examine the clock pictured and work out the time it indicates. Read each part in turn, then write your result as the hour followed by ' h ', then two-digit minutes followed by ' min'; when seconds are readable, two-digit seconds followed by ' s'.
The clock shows 2 h 55 min 50 s
